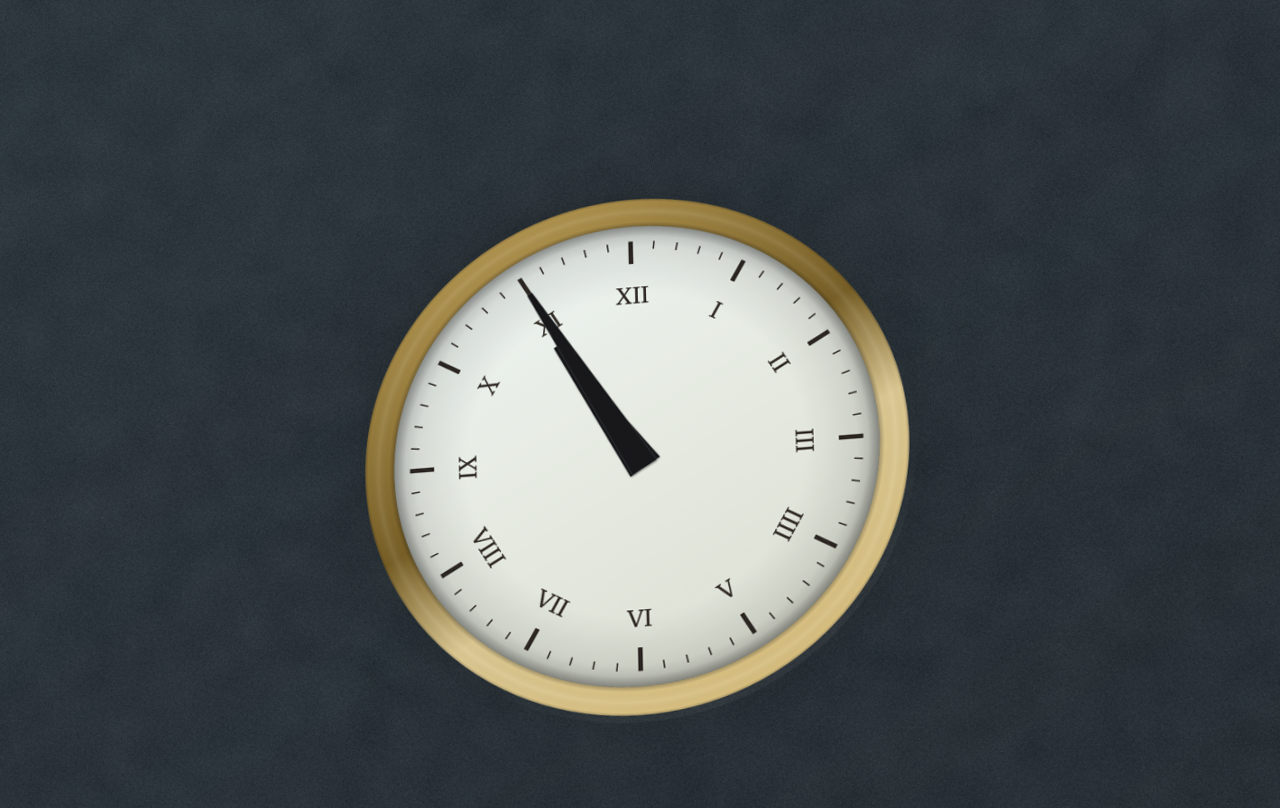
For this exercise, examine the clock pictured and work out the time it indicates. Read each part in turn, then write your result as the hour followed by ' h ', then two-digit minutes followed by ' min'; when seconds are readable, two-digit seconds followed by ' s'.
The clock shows 10 h 55 min
